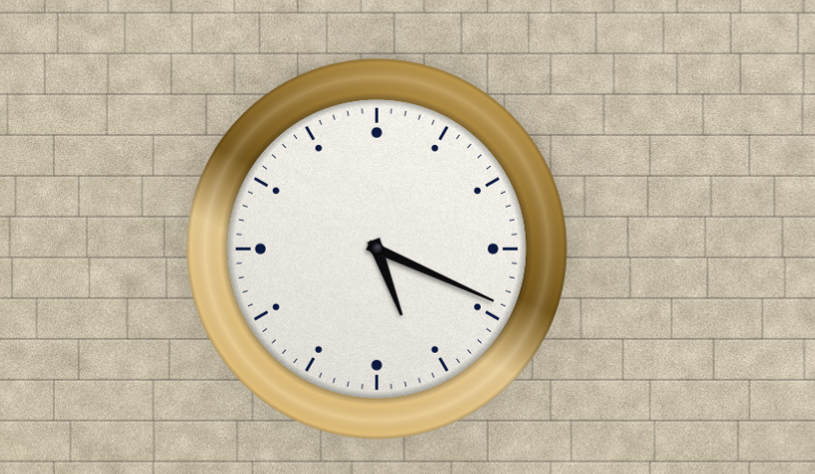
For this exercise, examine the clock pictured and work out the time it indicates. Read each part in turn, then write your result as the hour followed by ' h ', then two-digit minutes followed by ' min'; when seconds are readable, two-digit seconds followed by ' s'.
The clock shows 5 h 19 min
